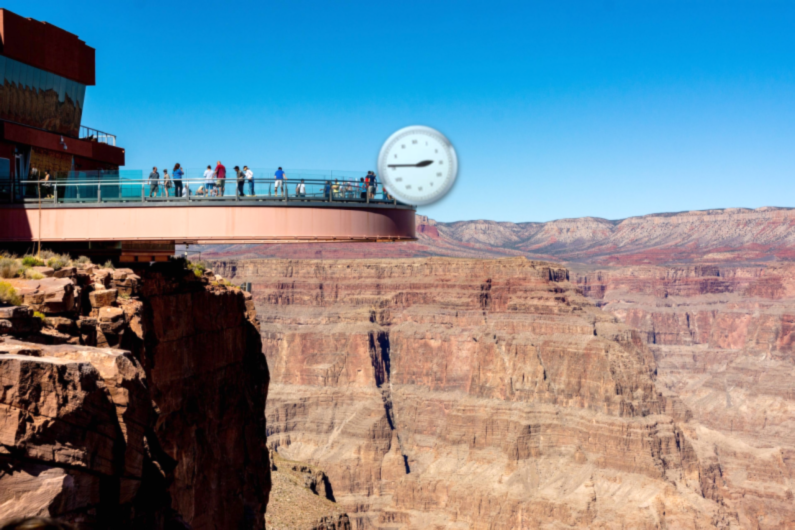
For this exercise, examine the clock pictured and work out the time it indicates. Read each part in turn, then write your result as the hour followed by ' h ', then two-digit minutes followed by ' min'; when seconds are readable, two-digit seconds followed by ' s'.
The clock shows 2 h 46 min
